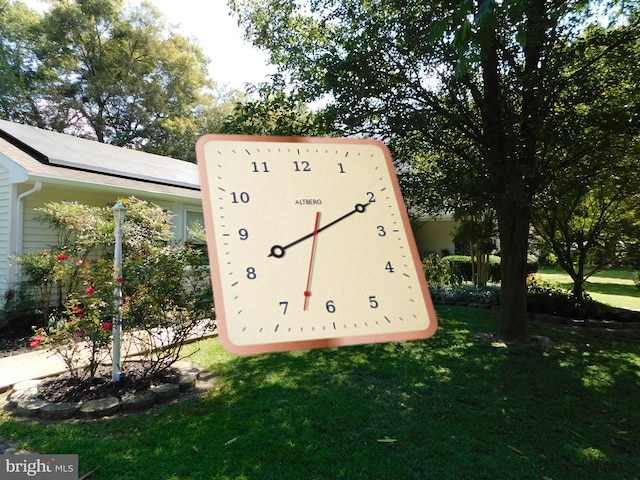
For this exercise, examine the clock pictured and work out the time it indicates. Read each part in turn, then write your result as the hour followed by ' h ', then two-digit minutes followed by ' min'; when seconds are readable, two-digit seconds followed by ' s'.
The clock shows 8 h 10 min 33 s
